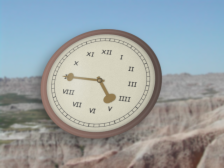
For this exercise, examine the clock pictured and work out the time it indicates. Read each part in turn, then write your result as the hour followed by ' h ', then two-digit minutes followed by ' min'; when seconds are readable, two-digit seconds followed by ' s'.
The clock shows 4 h 45 min
